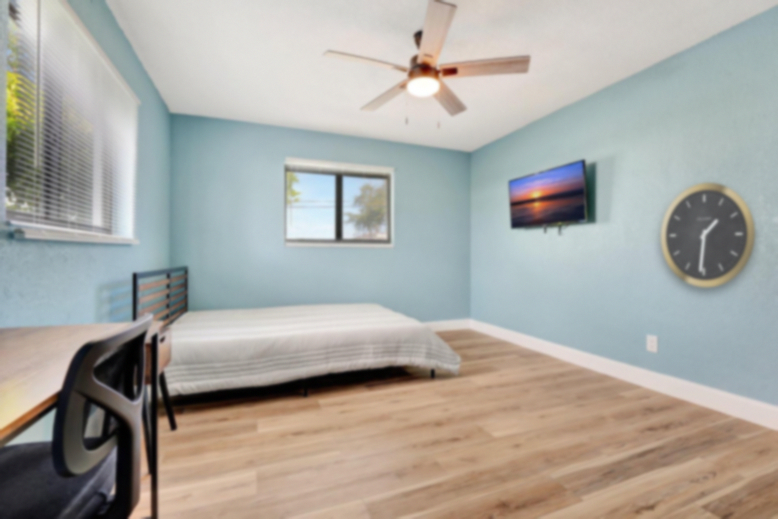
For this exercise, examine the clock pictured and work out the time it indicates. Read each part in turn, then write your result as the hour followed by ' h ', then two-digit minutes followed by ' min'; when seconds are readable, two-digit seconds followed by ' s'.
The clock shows 1 h 31 min
